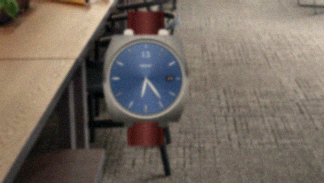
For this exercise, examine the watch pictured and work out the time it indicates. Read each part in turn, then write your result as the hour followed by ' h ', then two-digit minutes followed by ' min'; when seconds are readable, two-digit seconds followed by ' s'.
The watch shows 6 h 24 min
